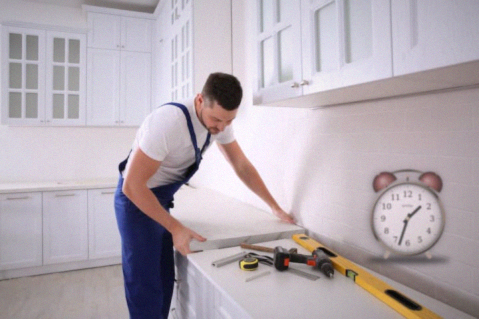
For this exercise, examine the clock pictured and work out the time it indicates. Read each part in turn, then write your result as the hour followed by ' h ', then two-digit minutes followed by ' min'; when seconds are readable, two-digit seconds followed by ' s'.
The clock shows 1 h 33 min
